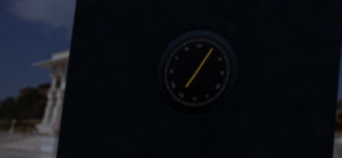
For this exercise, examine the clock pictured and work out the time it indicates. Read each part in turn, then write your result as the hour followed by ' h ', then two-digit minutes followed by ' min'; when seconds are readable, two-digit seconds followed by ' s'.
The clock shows 7 h 05 min
